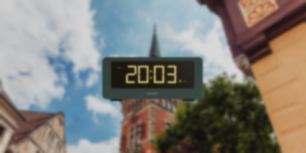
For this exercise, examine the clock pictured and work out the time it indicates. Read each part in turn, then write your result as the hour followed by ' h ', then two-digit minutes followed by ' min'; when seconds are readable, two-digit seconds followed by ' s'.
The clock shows 20 h 03 min
